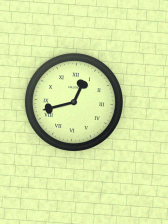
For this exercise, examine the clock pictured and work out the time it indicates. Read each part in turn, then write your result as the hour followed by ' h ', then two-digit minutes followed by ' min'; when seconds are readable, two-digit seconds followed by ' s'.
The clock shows 12 h 42 min
